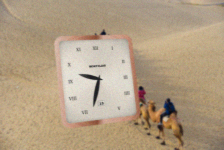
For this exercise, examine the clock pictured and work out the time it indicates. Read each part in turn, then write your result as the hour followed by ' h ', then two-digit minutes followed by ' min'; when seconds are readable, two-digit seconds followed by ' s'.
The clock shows 9 h 33 min
